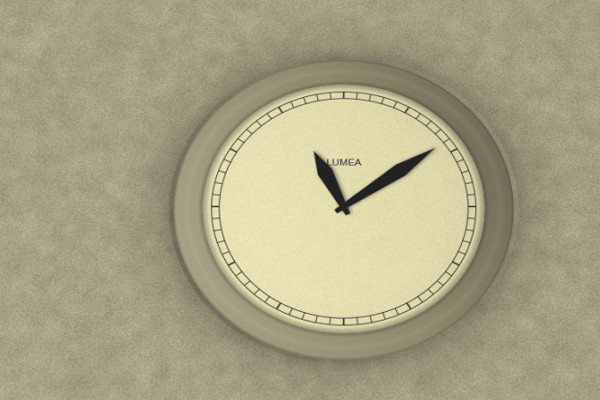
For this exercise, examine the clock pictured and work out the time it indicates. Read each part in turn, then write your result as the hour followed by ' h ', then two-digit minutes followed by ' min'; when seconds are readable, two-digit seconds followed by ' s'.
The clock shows 11 h 09 min
